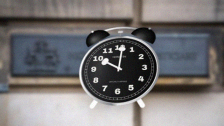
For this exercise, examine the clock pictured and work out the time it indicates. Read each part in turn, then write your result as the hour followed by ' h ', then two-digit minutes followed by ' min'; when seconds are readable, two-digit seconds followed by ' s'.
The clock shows 10 h 01 min
